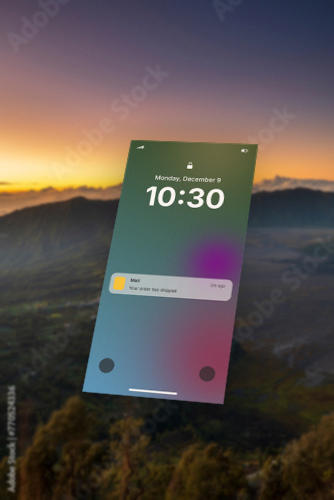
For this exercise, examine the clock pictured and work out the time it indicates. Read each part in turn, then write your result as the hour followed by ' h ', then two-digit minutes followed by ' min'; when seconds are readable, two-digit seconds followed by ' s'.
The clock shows 10 h 30 min
